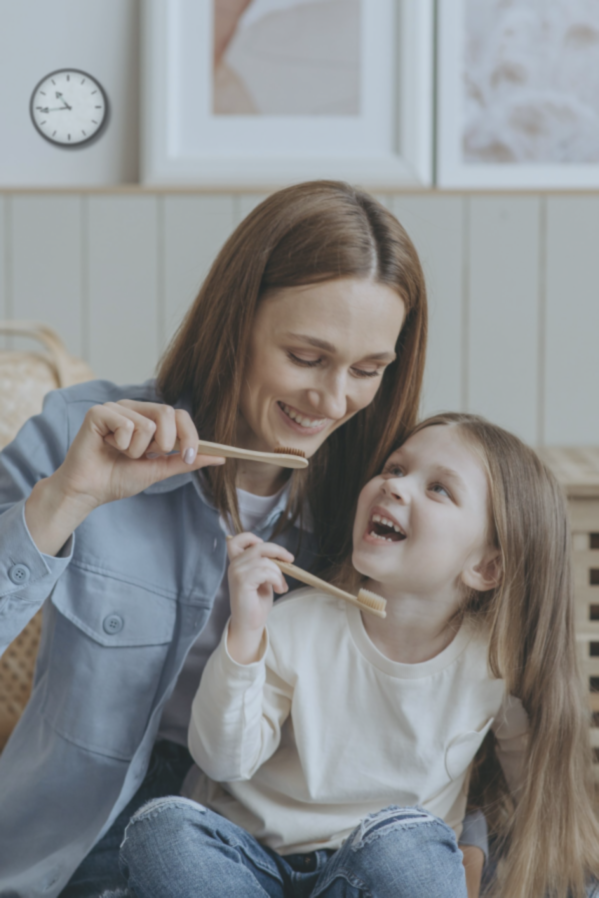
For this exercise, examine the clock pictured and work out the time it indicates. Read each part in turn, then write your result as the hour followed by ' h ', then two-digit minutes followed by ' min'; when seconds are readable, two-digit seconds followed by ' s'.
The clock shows 10 h 44 min
